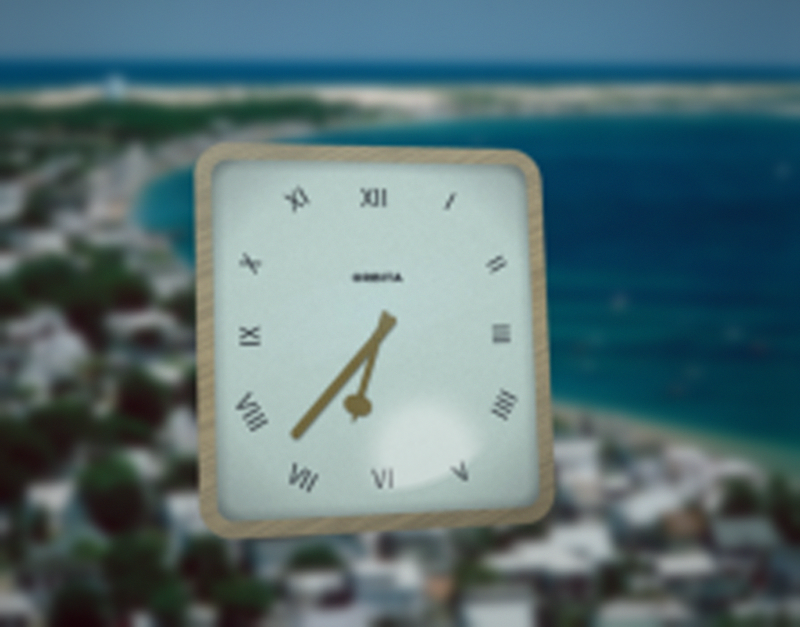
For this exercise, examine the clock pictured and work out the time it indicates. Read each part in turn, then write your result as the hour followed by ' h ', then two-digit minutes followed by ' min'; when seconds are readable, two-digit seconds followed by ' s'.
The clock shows 6 h 37 min
